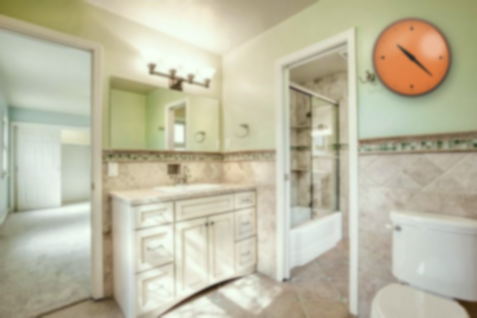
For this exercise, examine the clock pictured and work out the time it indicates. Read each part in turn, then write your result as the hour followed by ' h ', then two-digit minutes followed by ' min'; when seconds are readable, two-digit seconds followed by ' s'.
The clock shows 10 h 22 min
